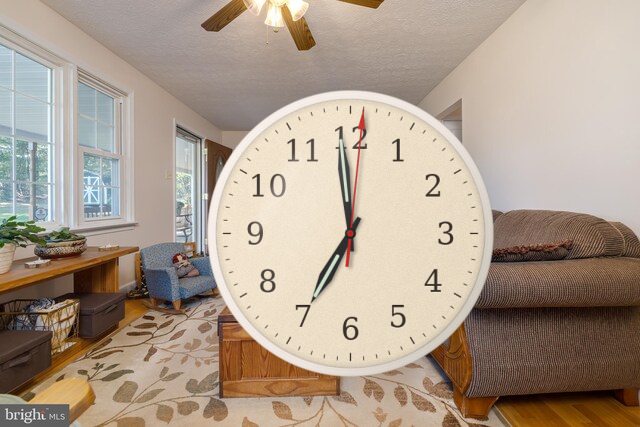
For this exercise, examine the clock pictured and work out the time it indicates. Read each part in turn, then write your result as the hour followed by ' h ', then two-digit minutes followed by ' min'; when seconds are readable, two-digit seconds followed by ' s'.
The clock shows 6 h 59 min 01 s
